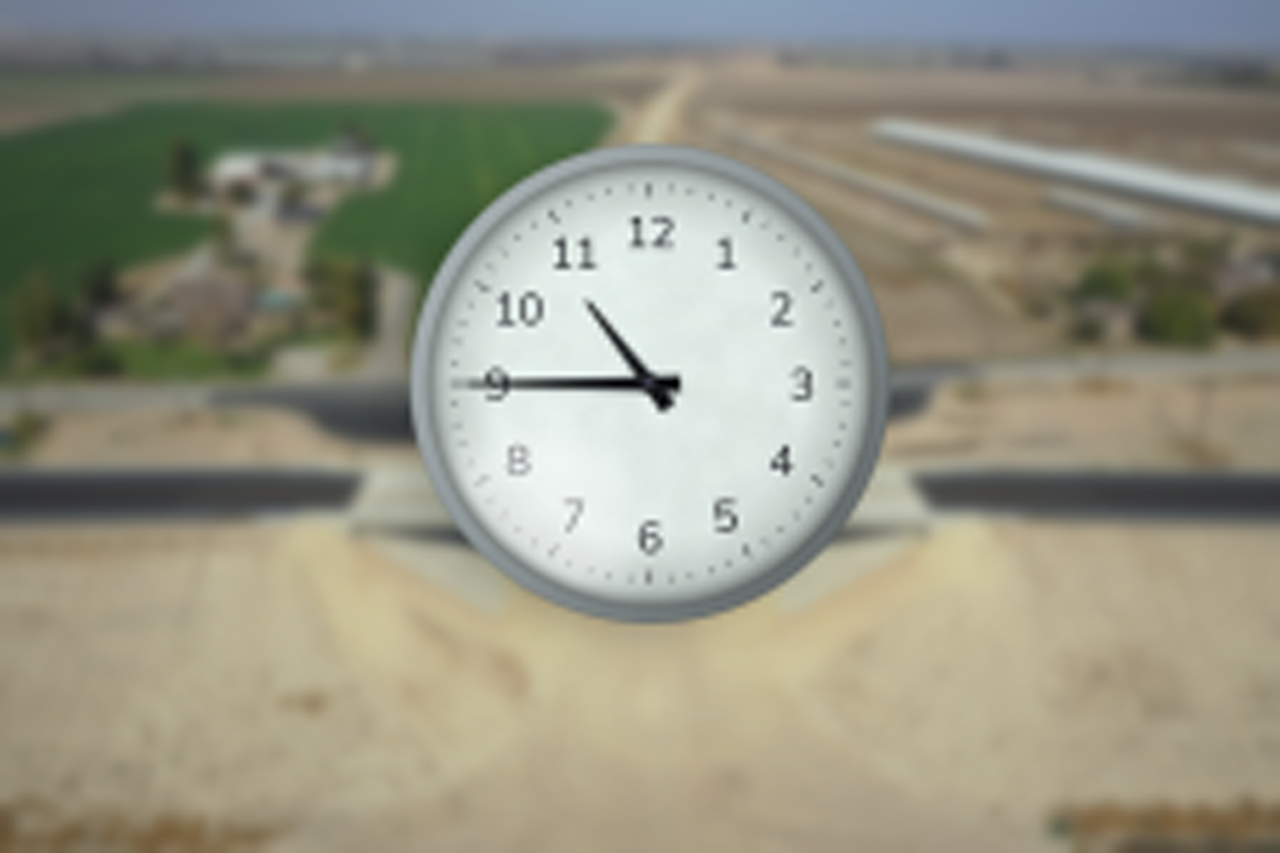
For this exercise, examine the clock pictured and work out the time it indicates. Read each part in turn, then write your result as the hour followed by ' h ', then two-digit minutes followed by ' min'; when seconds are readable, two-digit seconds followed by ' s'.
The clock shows 10 h 45 min
